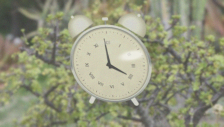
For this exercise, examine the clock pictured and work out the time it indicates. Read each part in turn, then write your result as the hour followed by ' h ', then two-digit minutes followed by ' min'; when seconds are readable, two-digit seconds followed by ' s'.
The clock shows 3 h 59 min
